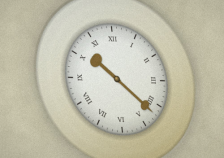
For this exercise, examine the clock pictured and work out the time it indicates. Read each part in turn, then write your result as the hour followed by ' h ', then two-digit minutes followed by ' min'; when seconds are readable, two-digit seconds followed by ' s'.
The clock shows 10 h 22 min
